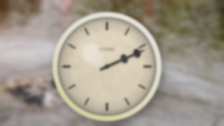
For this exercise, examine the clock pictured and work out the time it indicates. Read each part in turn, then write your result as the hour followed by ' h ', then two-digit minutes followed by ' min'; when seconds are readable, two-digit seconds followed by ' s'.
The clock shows 2 h 11 min
